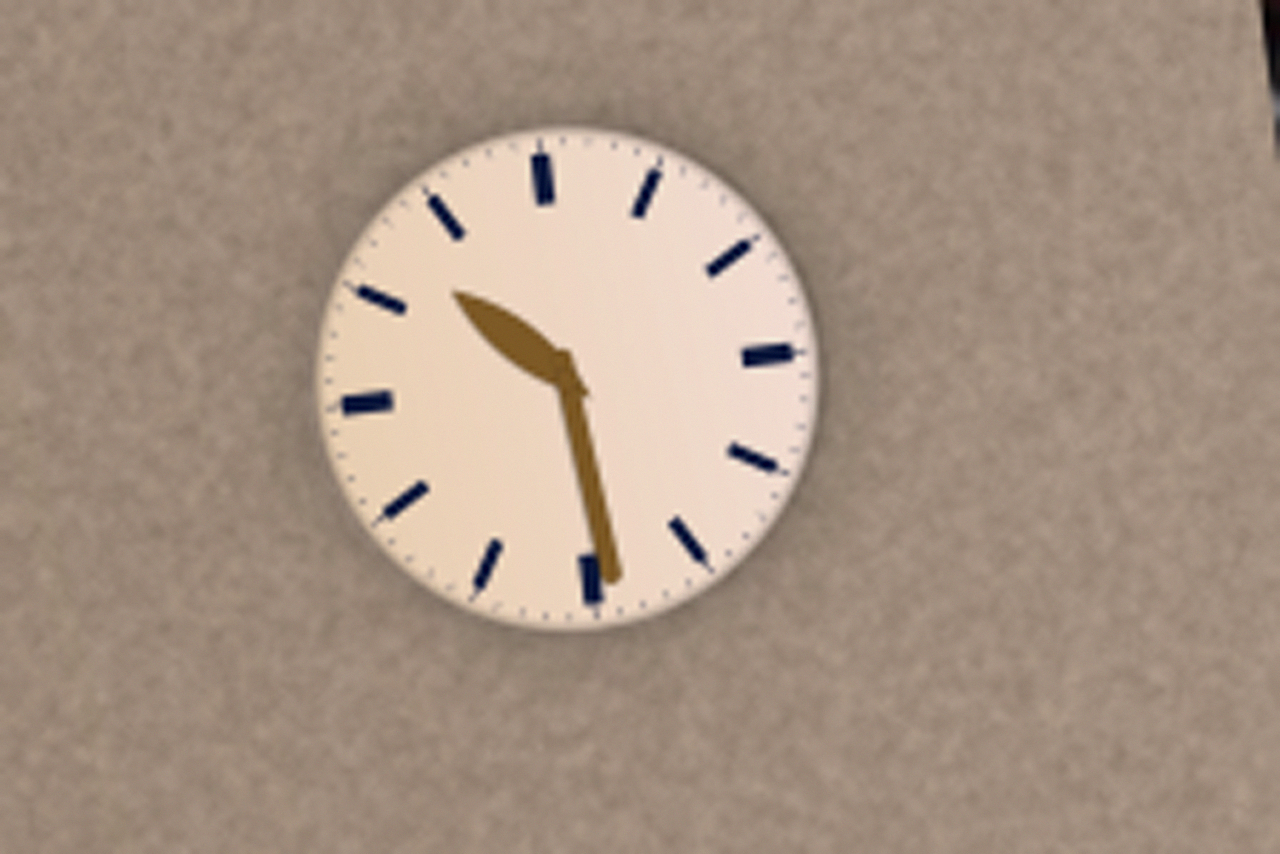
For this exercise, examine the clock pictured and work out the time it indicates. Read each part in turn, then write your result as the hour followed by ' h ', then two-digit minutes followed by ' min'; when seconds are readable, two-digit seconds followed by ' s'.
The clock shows 10 h 29 min
